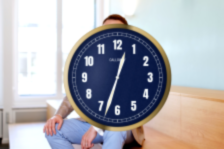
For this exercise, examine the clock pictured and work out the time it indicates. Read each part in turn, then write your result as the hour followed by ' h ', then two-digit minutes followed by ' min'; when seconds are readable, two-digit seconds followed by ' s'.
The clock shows 12 h 33 min
